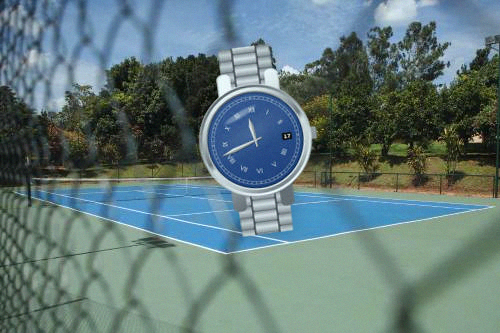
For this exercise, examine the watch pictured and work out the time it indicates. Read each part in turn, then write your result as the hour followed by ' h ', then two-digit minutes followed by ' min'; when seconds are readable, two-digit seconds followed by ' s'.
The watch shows 11 h 42 min
